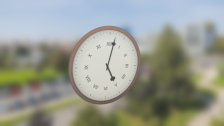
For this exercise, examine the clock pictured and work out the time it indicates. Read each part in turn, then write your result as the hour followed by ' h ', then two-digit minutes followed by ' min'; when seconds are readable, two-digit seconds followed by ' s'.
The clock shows 5 h 02 min
